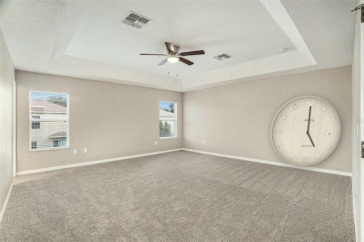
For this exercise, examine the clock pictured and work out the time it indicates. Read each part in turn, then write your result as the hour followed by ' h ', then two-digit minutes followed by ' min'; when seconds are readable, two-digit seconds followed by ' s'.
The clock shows 5 h 00 min
